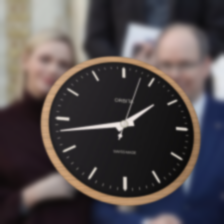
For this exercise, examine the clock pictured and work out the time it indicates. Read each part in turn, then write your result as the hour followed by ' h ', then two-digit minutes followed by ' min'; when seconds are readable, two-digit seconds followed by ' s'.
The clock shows 1 h 43 min 03 s
